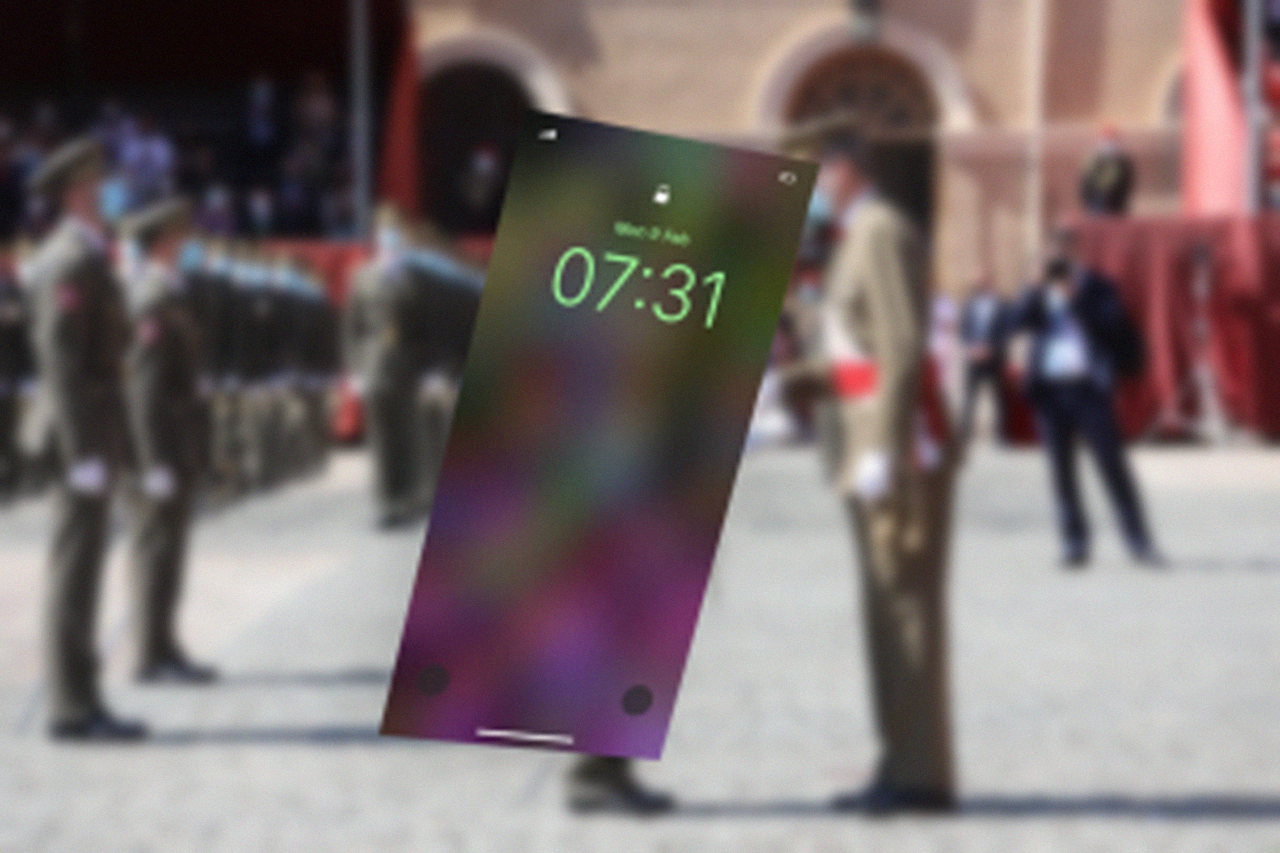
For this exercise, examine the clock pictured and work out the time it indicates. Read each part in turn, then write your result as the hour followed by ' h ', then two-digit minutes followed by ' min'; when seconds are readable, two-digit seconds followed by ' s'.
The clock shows 7 h 31 min
